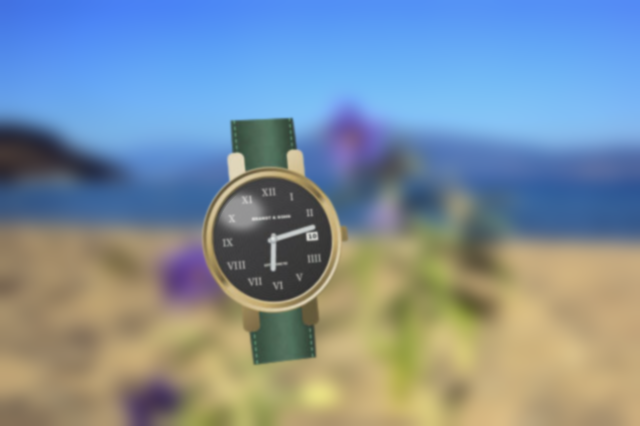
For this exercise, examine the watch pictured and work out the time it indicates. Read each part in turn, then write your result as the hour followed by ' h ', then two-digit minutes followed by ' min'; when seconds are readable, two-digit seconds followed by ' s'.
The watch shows 6 h 13 min
